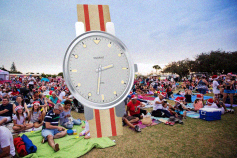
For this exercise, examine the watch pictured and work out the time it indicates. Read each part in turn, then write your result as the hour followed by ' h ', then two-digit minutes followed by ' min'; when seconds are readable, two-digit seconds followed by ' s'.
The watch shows 2 h 32 min
